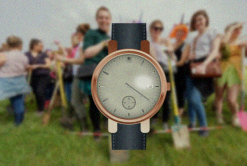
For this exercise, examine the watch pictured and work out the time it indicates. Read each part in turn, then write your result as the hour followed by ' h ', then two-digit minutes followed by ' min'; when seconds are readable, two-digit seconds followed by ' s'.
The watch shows 4 h 21 min
